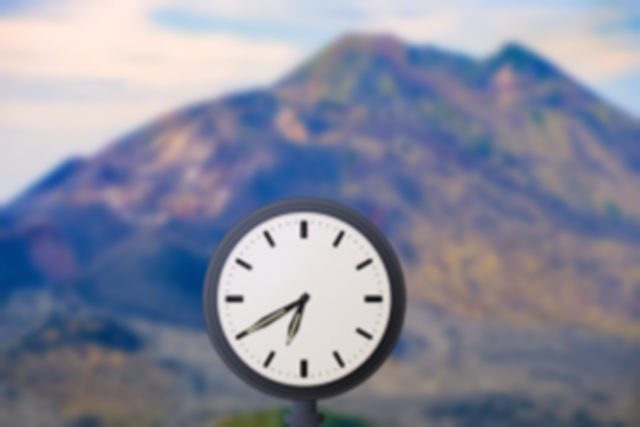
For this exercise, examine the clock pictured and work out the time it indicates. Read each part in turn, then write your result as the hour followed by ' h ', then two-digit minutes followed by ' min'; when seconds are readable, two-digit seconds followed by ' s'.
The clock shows 6 h 40 min
